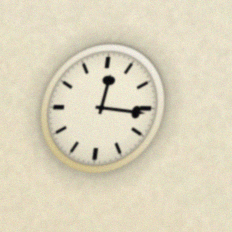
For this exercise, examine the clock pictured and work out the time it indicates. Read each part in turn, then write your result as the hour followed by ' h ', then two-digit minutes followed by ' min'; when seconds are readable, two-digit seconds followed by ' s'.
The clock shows 12 h 16 min
